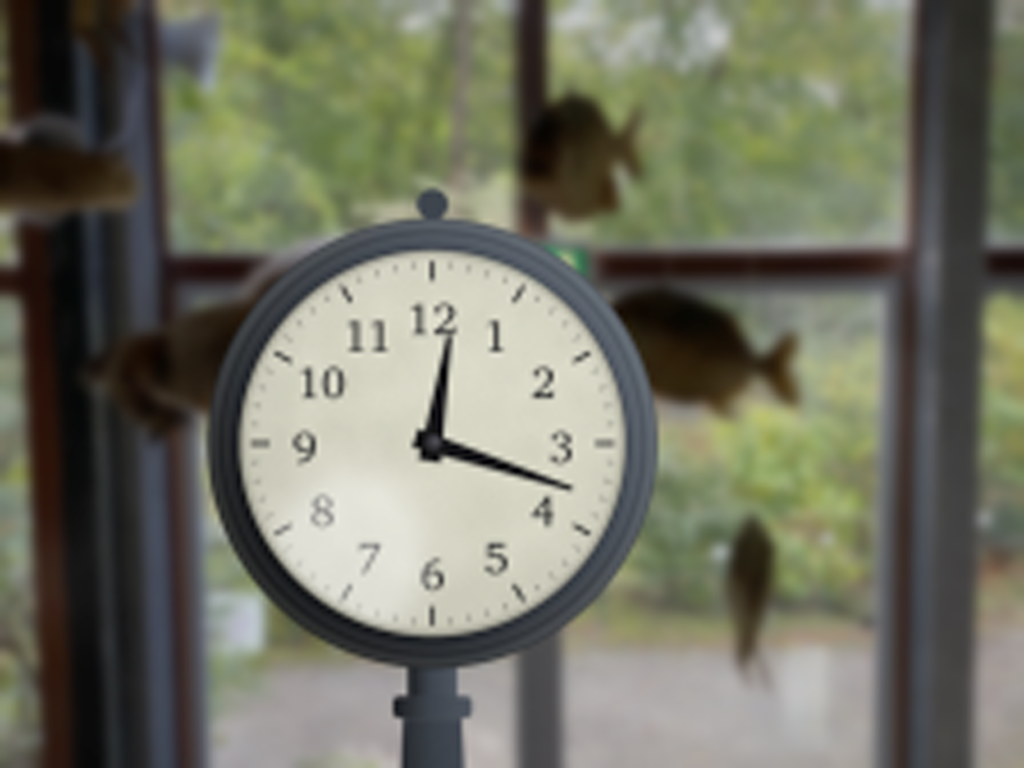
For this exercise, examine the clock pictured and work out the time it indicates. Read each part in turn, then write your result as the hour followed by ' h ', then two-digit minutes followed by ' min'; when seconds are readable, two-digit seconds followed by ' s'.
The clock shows 12 h 18 min
